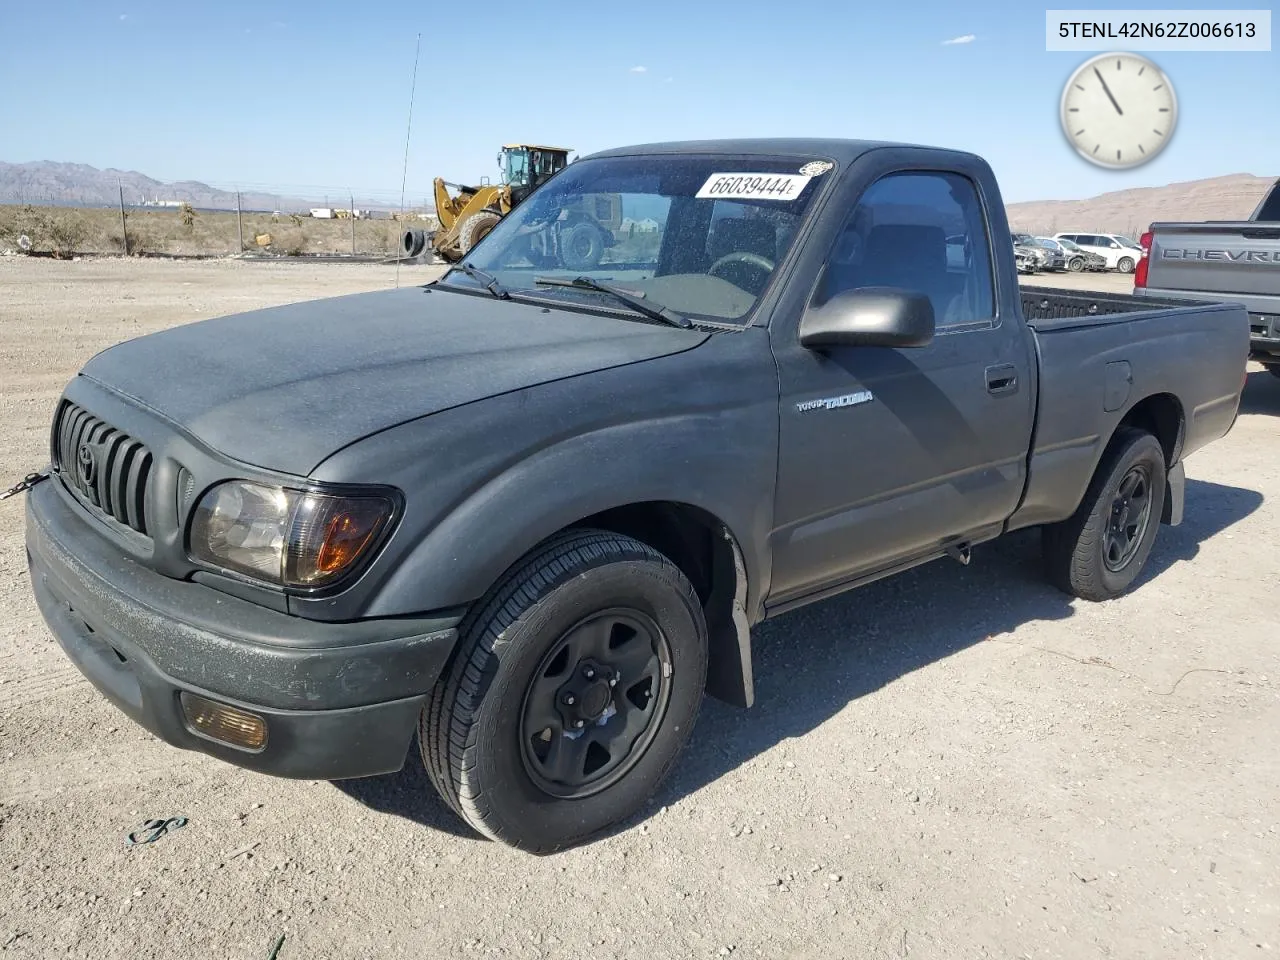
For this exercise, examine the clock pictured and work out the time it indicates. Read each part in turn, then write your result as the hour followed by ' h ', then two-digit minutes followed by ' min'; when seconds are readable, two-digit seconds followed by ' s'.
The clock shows 10 h 55 min
